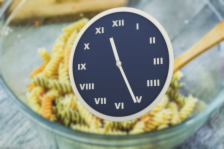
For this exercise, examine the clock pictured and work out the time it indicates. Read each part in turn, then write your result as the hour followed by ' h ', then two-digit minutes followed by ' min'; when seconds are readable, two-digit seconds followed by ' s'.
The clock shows 11 h 26 min
